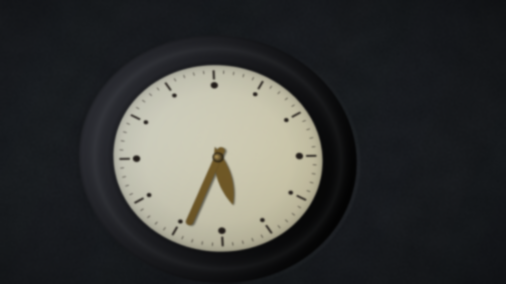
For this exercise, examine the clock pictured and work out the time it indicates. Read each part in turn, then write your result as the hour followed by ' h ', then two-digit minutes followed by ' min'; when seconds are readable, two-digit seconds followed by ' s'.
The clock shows 5 h 34 min
